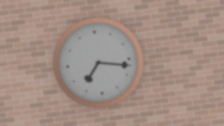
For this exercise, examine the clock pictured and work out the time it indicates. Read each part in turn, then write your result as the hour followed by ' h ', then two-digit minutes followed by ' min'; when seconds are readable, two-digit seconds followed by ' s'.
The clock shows 7 h 17 min
